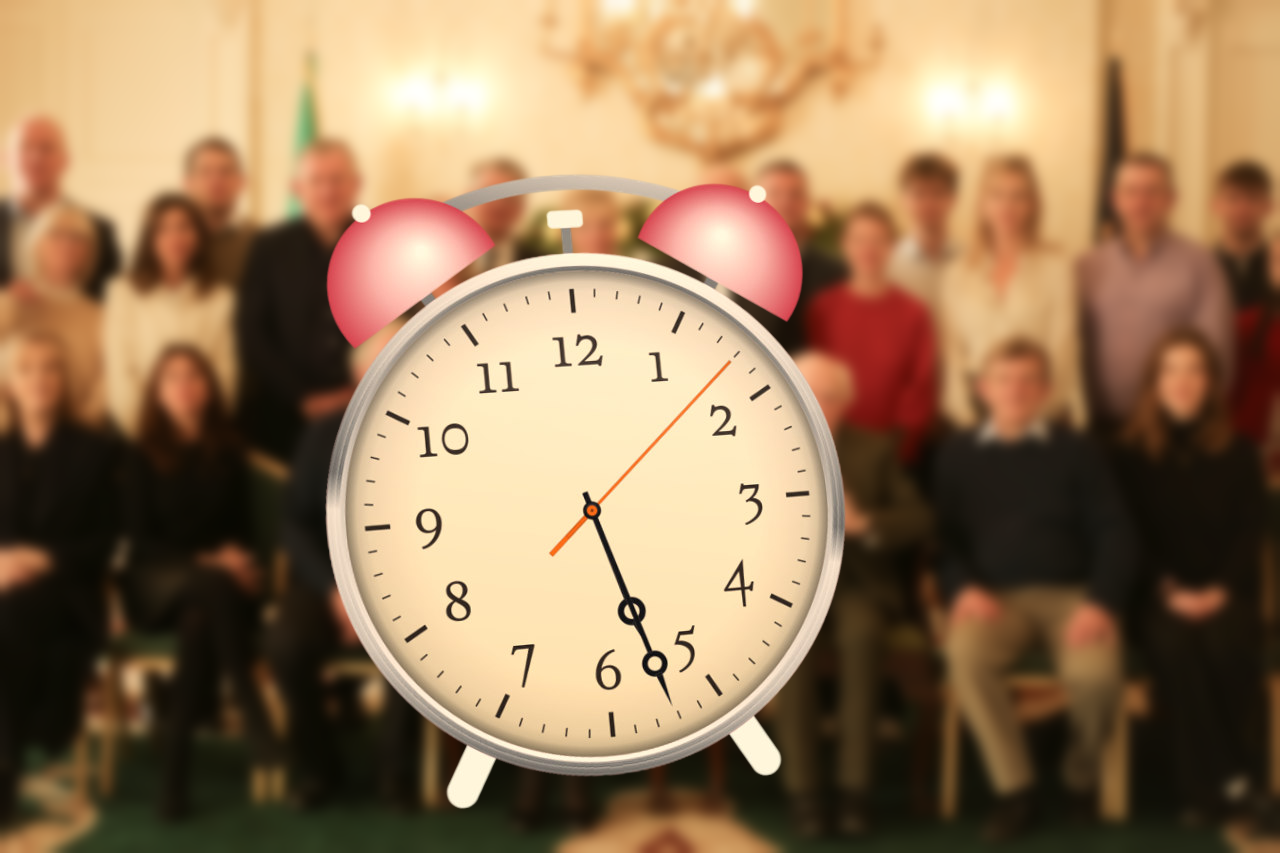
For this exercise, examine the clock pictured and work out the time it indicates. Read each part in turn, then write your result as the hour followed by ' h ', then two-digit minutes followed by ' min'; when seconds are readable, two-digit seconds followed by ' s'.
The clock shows 5 h 27 min 08 s
